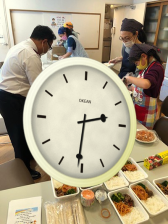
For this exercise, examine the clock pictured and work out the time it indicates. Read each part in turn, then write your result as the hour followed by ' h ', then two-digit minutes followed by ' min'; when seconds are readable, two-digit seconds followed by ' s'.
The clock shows 2 h 31 min
